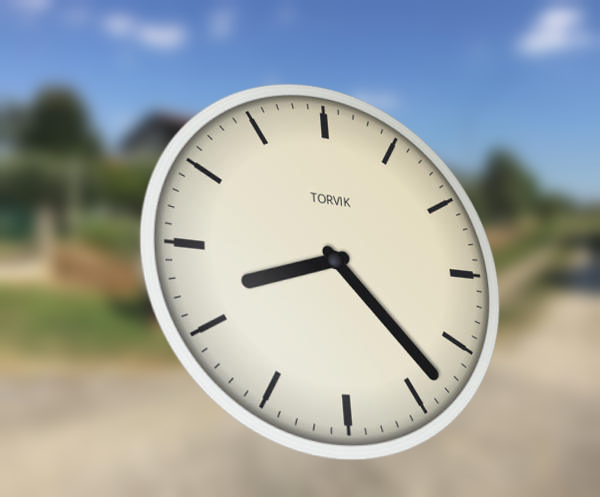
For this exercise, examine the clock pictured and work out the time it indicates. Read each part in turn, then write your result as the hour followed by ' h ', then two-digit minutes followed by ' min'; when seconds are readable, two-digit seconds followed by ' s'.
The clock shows 8 h 23 min
